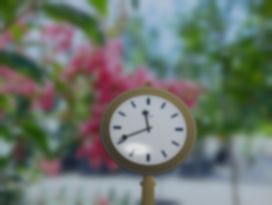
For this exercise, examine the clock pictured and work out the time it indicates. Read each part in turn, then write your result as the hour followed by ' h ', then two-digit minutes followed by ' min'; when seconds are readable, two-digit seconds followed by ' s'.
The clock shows 11 h 41 min
